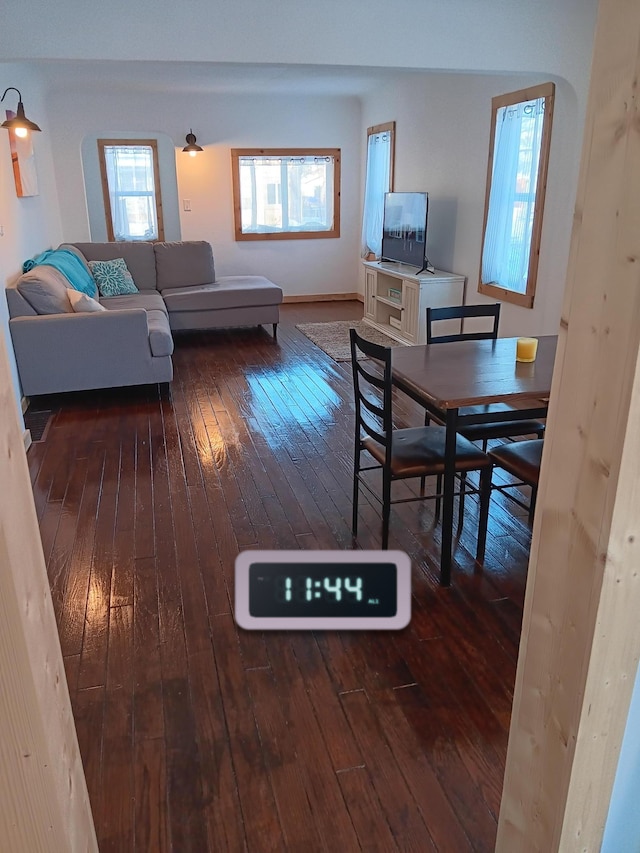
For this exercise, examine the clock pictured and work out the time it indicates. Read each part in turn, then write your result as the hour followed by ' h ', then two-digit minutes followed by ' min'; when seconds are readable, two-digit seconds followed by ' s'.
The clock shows 11 h 44 min
